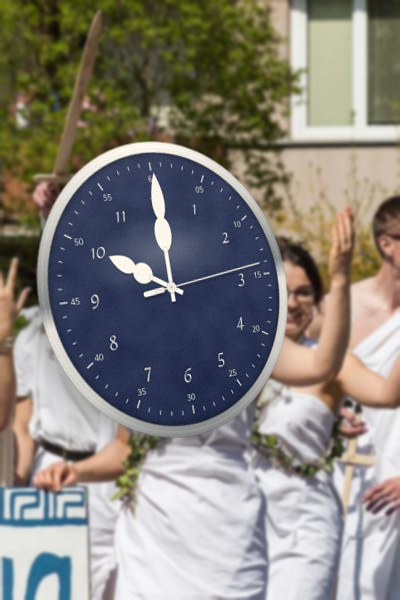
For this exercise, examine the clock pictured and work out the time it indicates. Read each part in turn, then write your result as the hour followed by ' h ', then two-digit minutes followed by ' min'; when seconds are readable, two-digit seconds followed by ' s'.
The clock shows 10 h 00 min 14 s
